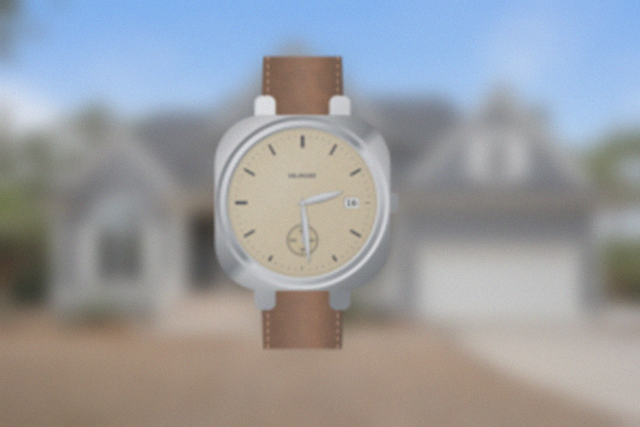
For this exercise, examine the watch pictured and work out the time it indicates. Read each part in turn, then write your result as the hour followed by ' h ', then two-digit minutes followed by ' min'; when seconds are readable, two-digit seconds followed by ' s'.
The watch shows 2 h 29 min
